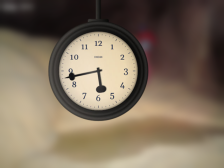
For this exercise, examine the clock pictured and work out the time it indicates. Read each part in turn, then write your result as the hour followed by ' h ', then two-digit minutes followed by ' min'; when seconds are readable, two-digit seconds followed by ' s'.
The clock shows 5 h 43 min
